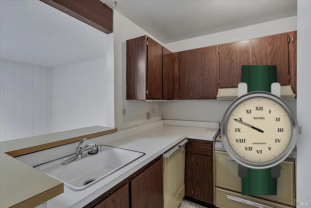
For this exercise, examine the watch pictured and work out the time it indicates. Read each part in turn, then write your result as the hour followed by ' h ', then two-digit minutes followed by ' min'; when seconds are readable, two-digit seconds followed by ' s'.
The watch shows 9 h 49 min
